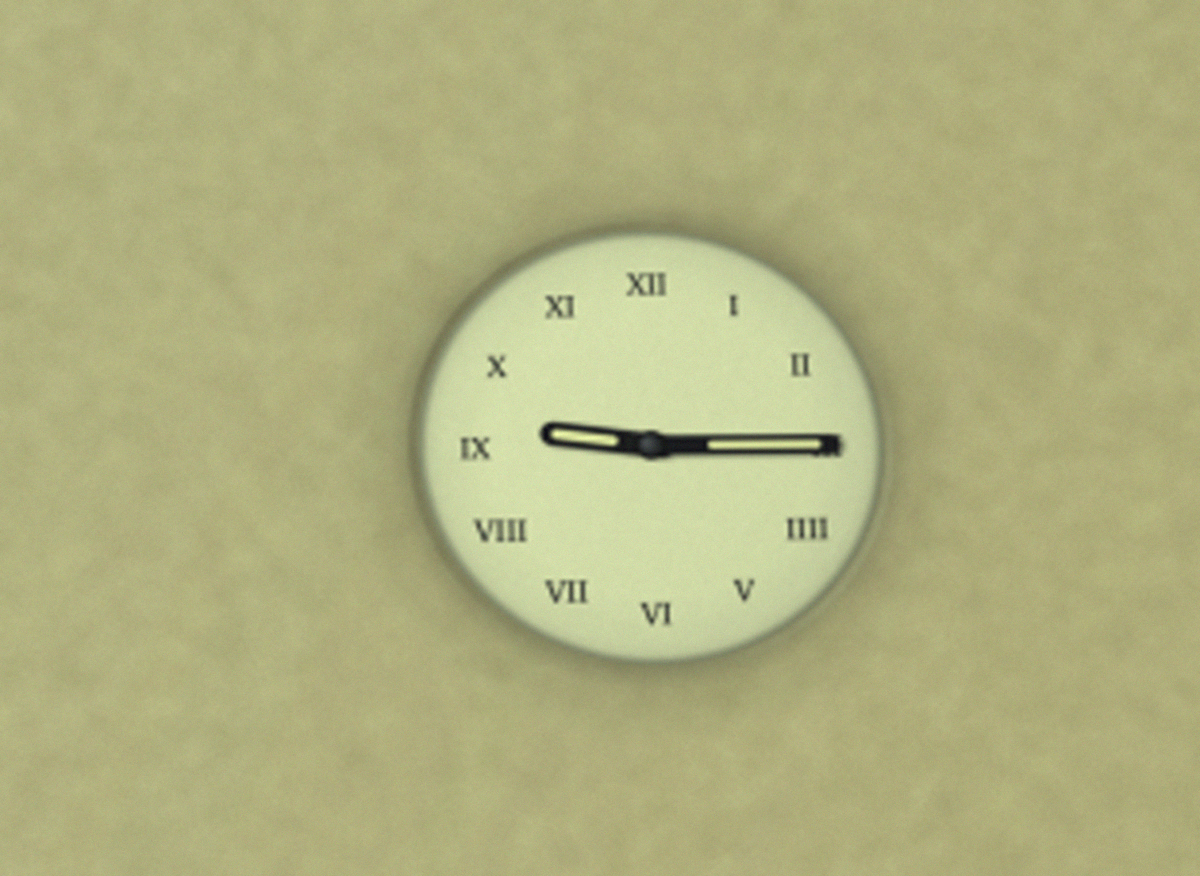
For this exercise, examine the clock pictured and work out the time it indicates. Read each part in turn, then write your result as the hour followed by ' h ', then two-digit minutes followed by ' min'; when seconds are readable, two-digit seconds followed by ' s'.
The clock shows 9 h 15 min
